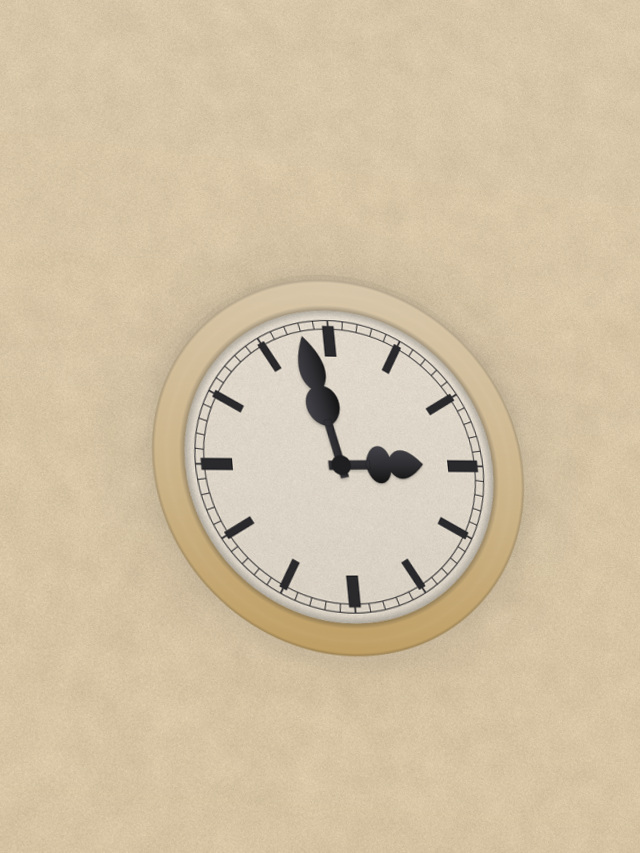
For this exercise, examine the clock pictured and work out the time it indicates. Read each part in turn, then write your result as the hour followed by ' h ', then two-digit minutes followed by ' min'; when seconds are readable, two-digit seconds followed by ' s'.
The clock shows 2 h 58 min
